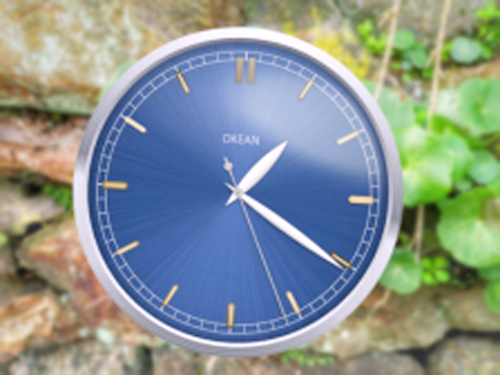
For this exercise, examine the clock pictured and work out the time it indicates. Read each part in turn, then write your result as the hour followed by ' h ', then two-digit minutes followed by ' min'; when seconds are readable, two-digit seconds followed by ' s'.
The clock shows 1 h 20 min 26 s
